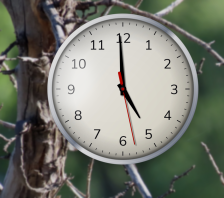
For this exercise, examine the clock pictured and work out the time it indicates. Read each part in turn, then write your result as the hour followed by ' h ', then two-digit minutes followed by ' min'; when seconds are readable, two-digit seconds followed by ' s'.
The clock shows 4 h 59 min 28 s
